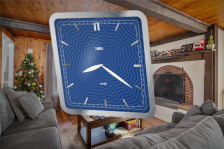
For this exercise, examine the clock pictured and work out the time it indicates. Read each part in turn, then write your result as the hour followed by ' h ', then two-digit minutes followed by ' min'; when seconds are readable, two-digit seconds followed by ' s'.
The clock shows 8 h 21 min
